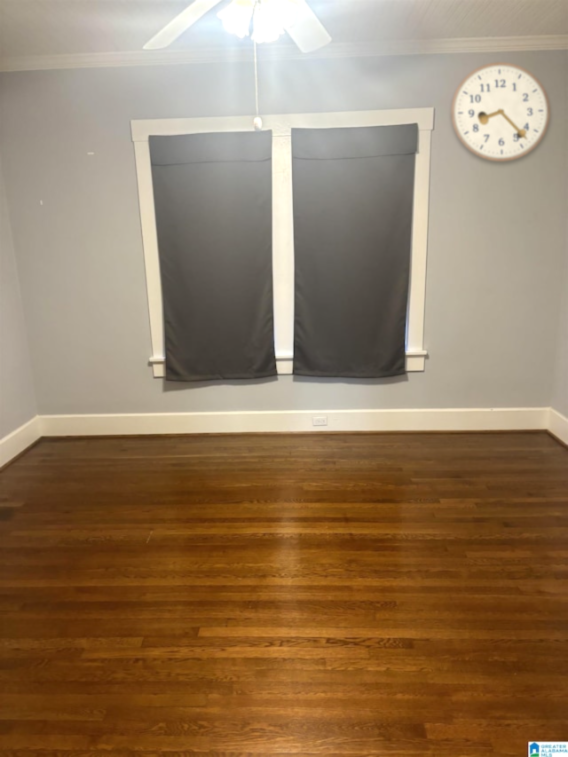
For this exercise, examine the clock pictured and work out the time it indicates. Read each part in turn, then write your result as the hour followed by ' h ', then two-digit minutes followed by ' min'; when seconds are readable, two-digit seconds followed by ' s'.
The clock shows 8 h 23 min
